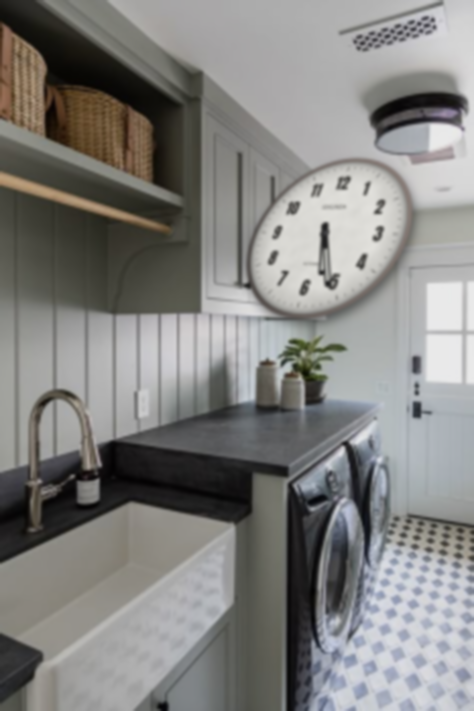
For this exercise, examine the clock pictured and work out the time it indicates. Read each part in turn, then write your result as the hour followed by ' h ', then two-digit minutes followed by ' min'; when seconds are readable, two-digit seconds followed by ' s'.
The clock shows 5 h 26 min
